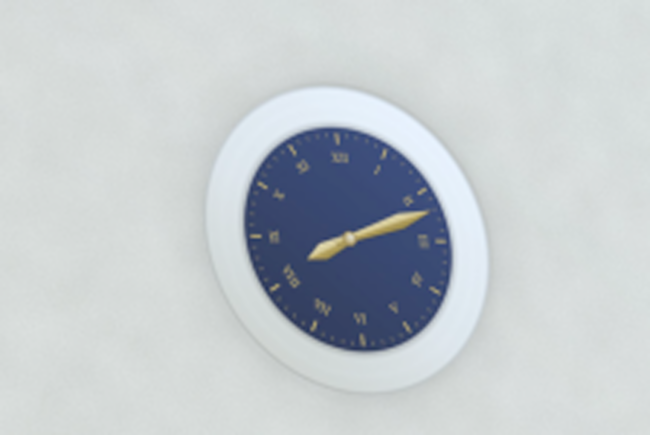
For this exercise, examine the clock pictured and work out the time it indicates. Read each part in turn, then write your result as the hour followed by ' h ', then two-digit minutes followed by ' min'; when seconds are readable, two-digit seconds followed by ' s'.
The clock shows 8 h 12 min
